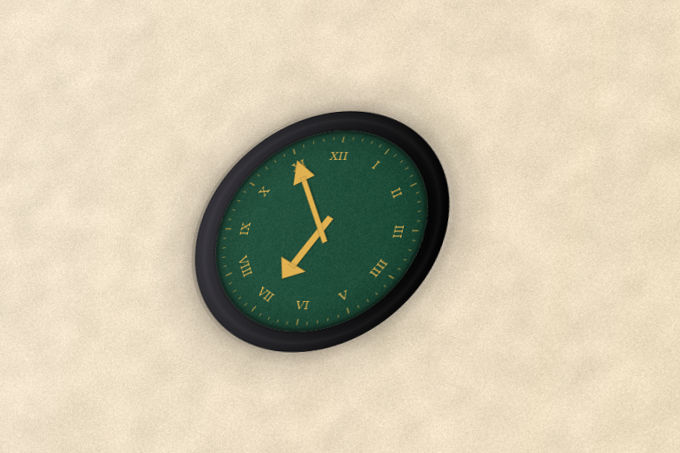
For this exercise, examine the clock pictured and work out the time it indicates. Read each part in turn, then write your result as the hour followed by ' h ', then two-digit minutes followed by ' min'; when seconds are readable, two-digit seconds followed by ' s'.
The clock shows 6 h 55 min
